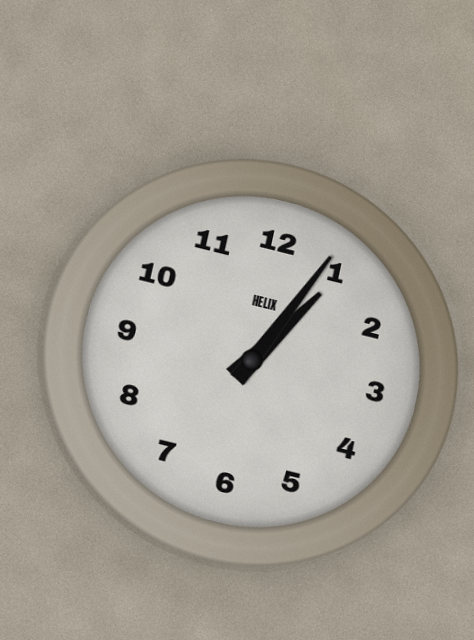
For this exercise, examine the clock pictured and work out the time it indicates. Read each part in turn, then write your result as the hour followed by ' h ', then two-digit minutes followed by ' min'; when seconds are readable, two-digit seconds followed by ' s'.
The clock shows 1 h 04 min
